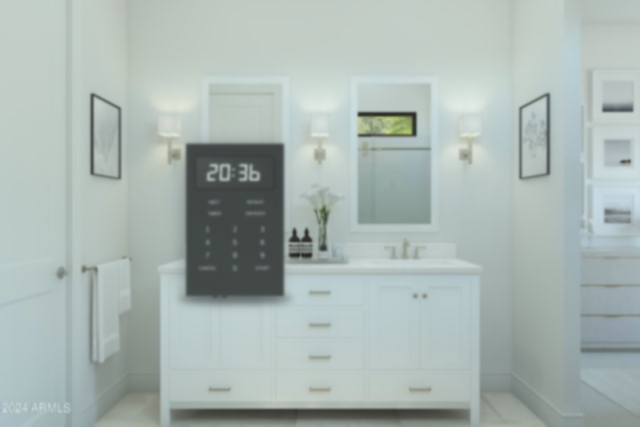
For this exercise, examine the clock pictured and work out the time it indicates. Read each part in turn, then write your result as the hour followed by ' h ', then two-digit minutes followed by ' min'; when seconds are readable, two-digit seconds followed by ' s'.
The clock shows 20 h 36 min
